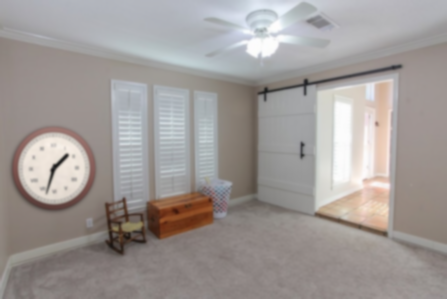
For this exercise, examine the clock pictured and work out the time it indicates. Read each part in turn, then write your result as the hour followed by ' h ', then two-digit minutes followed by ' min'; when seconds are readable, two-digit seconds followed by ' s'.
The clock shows 1 h 33 min
